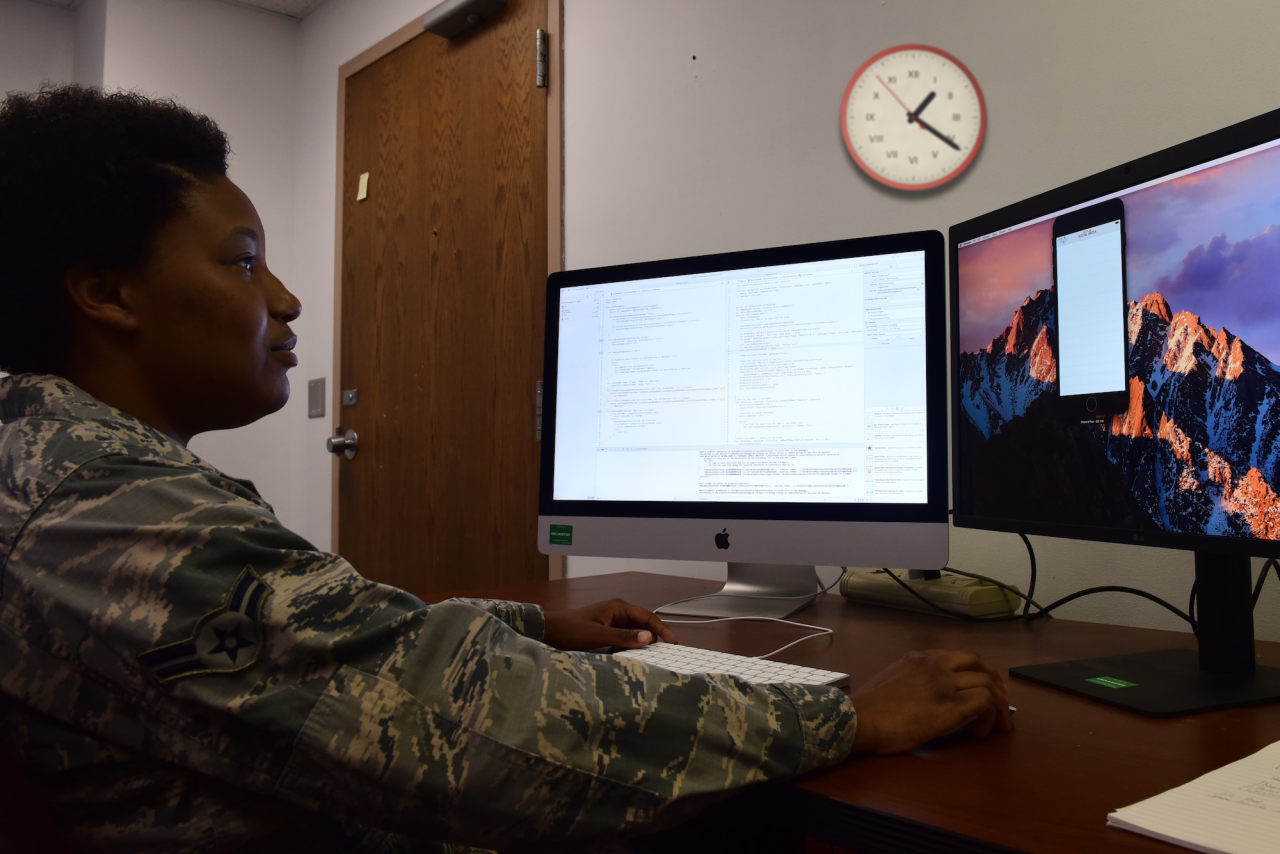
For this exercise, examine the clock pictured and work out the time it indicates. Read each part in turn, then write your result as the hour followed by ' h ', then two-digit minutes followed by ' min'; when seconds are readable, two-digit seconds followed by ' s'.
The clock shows 1 h 20 min 53 s
